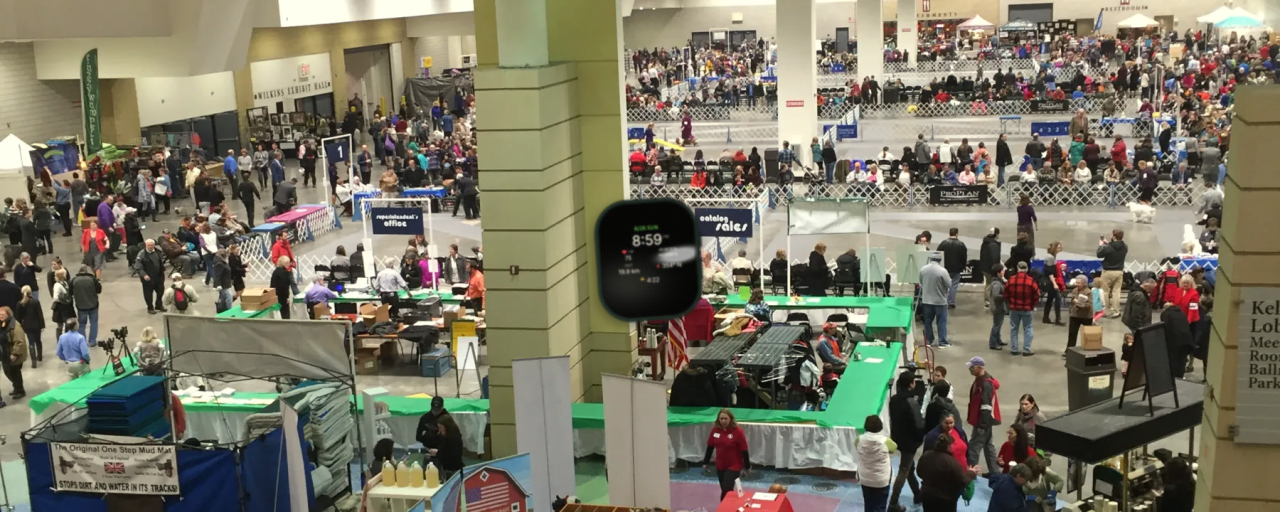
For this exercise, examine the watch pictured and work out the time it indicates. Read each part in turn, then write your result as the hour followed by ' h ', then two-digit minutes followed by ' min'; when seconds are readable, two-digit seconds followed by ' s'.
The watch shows 8 h 59 min
